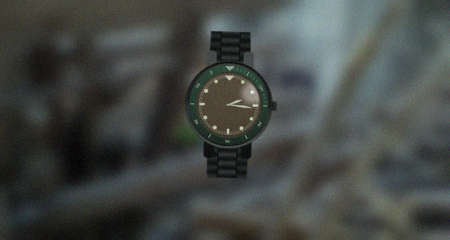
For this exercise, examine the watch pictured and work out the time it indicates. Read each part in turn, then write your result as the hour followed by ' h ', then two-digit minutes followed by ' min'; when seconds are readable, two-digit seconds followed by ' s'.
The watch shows 2 h 16 min
